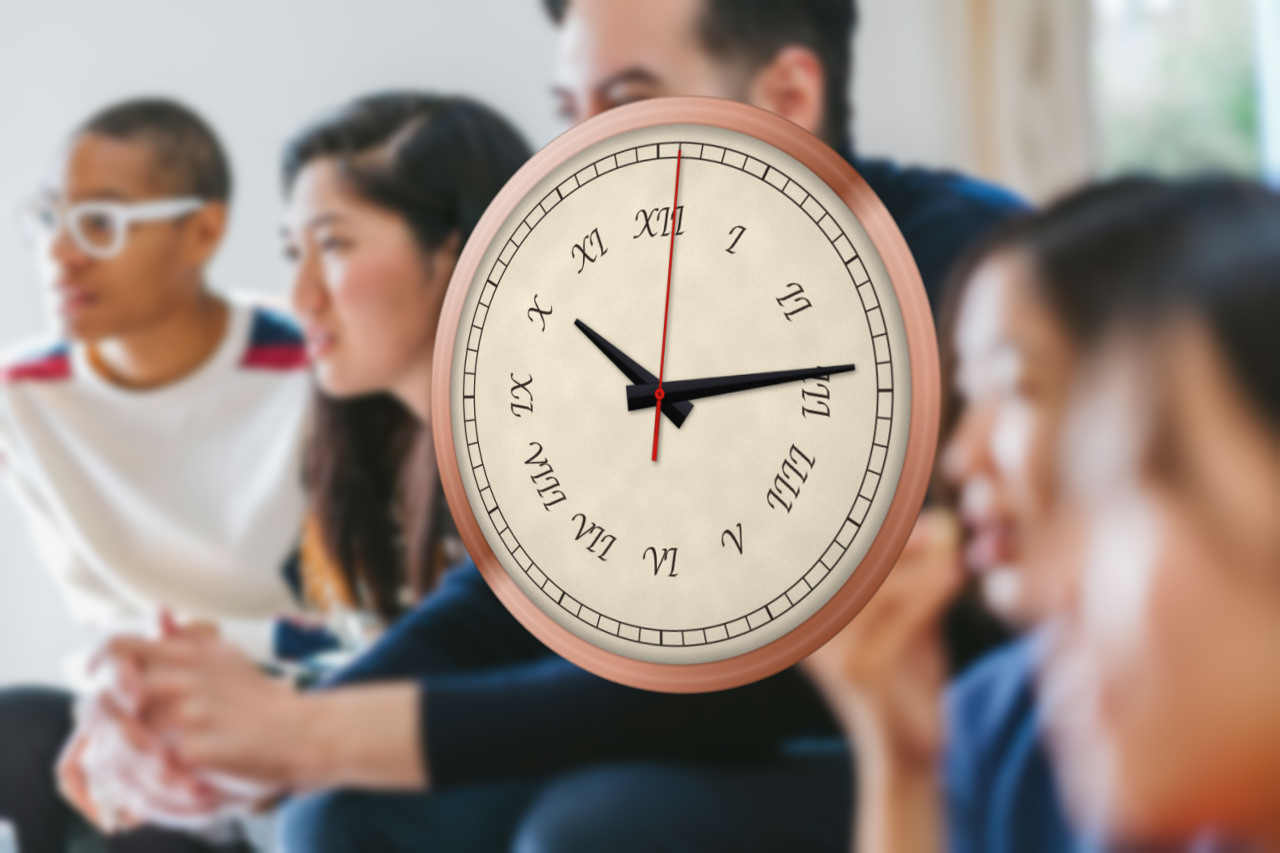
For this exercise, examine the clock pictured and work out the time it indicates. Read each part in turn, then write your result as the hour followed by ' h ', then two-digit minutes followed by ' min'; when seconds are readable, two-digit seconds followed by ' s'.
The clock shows 10 h 14 min 01 s
